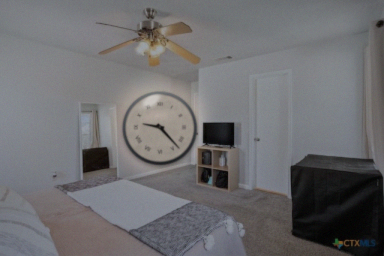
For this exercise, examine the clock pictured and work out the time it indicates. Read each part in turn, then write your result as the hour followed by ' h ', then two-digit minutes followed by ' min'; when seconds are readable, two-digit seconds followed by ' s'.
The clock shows 9 h 23 min
